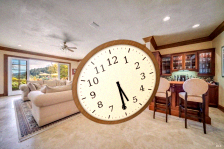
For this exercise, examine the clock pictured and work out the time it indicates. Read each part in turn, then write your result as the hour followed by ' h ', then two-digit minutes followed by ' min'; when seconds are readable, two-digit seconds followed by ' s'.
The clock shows 5 h 30 min
